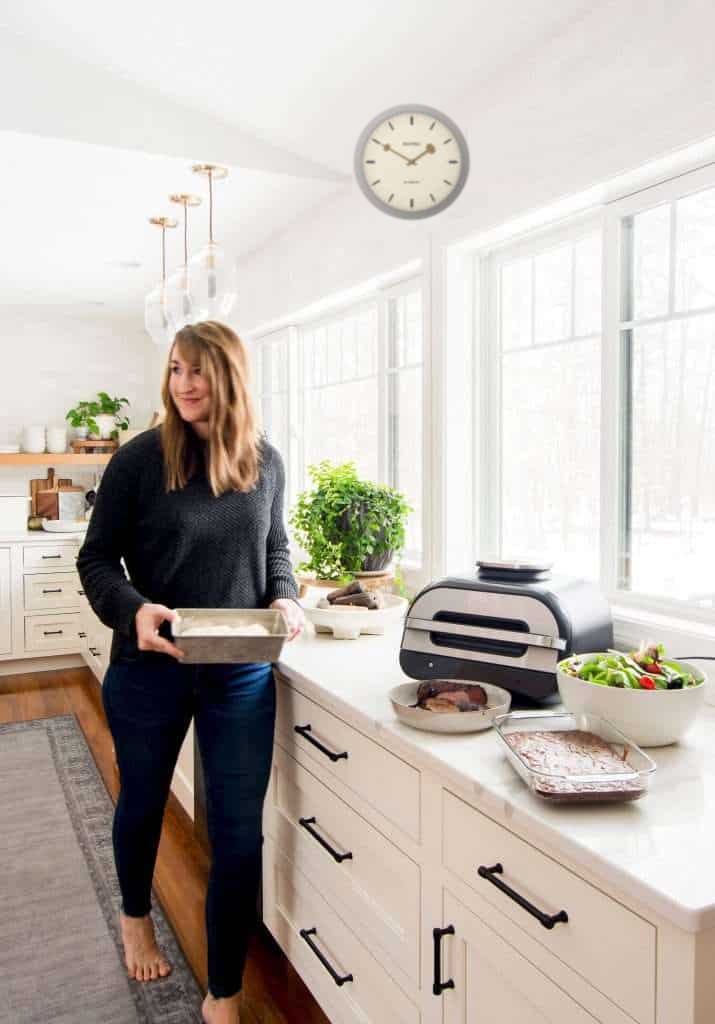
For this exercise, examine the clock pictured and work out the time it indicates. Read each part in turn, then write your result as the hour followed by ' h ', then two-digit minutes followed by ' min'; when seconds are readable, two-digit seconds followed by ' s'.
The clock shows 1 h 50 min
